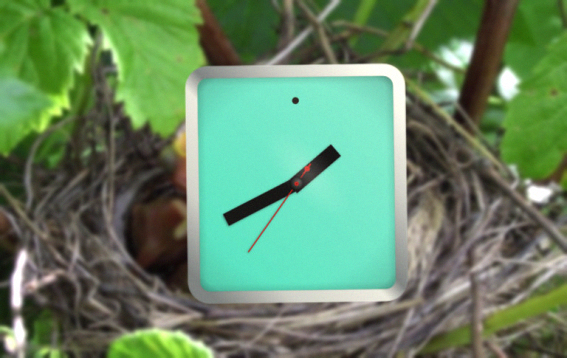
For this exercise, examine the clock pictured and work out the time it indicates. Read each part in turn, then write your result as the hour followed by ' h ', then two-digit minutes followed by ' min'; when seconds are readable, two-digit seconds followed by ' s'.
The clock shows 1 h 40 min 36 s
